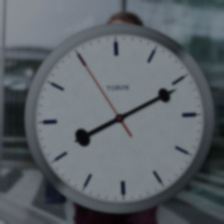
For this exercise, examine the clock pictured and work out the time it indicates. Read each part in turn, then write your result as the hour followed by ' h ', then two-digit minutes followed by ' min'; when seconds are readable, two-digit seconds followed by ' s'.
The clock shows 8 h 10 min 55 s
